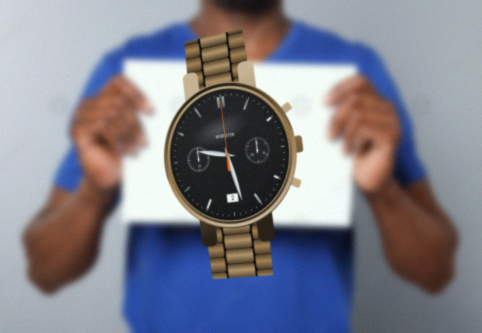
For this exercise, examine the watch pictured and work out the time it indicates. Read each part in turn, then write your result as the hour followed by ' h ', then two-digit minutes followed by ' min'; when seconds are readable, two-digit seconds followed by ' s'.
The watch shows 9 h 28 min
